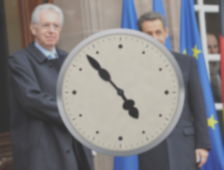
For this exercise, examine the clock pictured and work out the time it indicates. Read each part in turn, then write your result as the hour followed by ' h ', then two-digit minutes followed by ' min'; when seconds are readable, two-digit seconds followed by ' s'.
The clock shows 4 h 53 min
